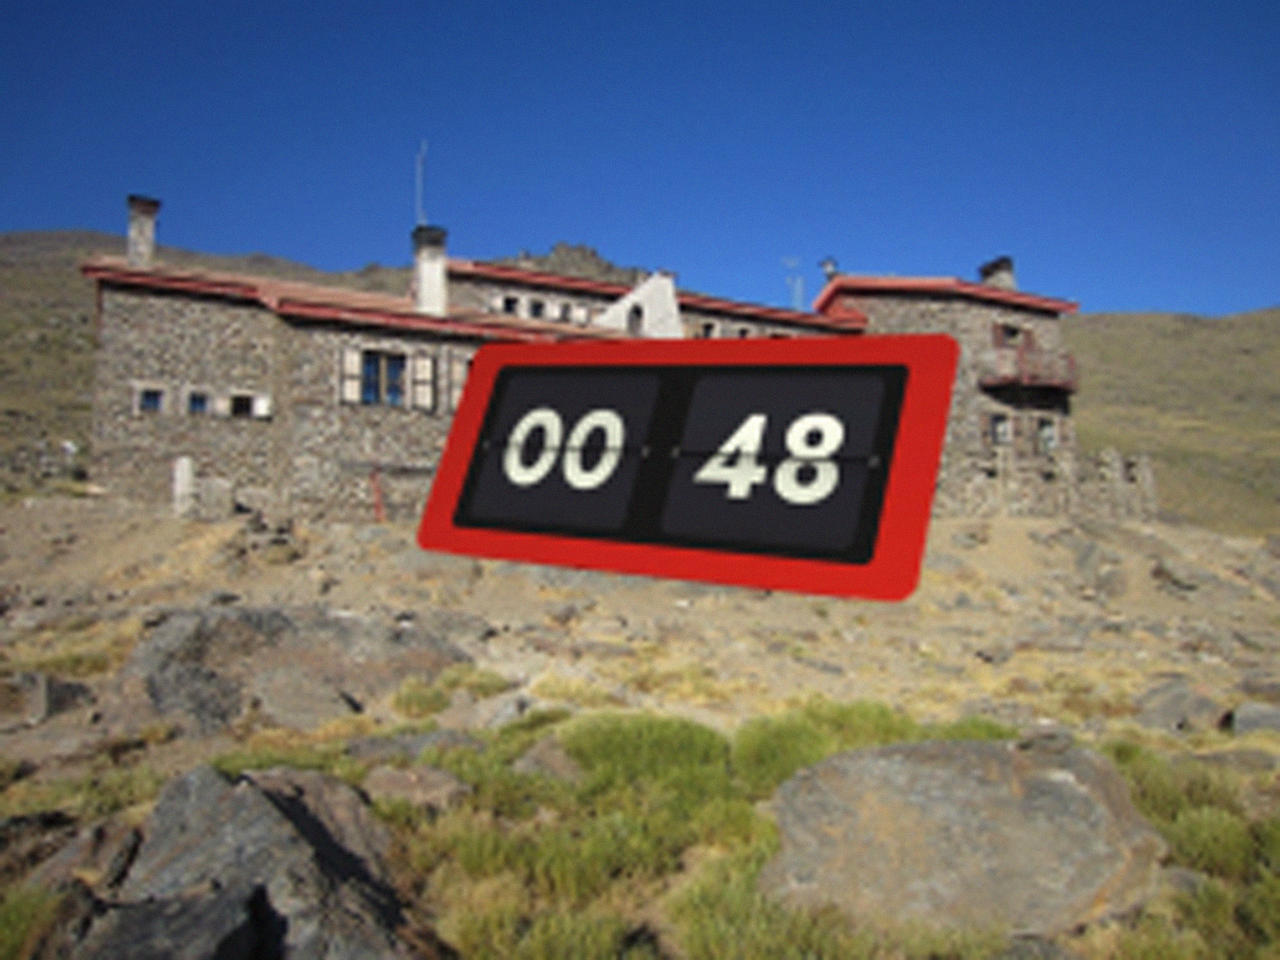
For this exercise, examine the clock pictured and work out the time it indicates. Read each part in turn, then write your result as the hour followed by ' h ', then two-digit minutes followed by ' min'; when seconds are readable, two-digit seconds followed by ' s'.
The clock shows 0 h 48 min
